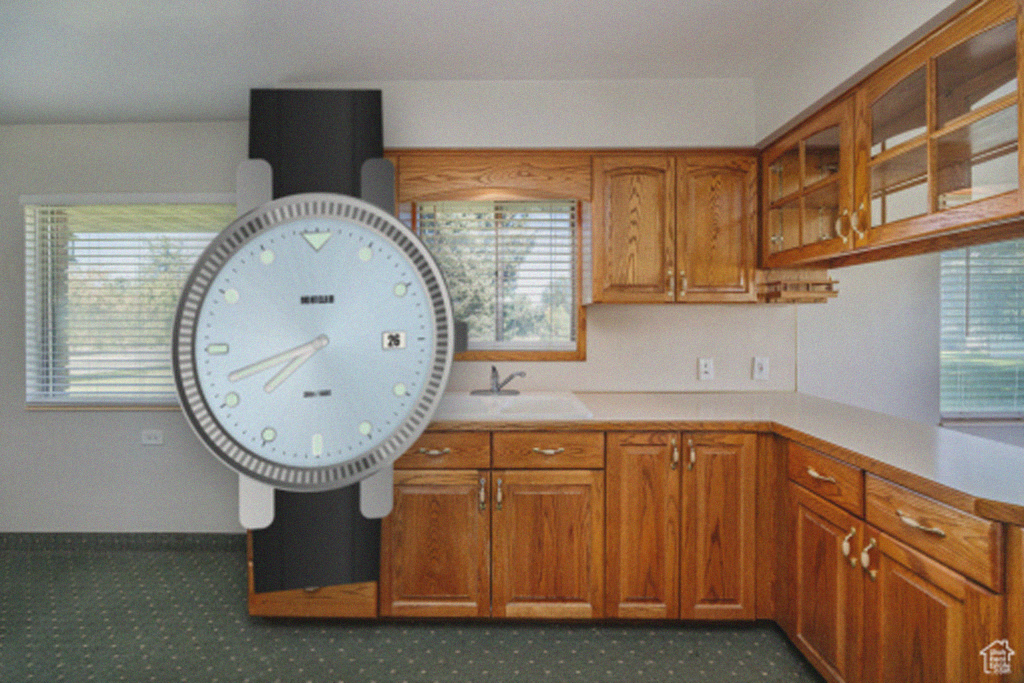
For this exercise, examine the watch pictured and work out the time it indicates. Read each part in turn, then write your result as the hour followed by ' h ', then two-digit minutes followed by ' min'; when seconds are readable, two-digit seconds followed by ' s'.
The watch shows 7 h 42 min
